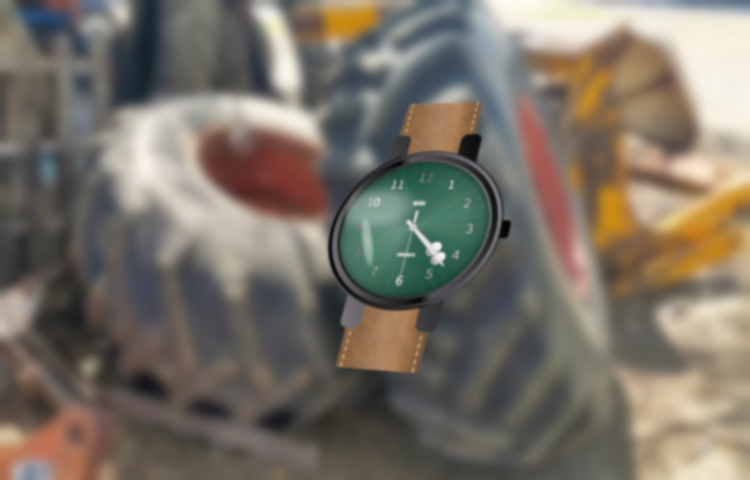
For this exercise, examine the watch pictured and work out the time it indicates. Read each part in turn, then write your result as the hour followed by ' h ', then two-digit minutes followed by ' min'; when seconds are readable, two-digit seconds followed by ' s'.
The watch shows 4 h 22 min 30 s
